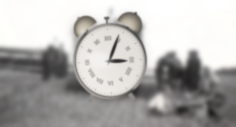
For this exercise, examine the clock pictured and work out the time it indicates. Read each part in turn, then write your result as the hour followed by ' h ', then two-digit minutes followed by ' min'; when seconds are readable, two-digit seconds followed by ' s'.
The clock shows 3 h 04 min
